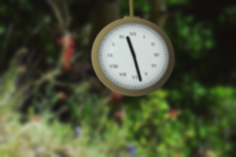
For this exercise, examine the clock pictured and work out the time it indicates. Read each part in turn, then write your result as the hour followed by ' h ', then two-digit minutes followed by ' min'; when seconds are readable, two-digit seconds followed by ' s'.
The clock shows 11 h 28 min
